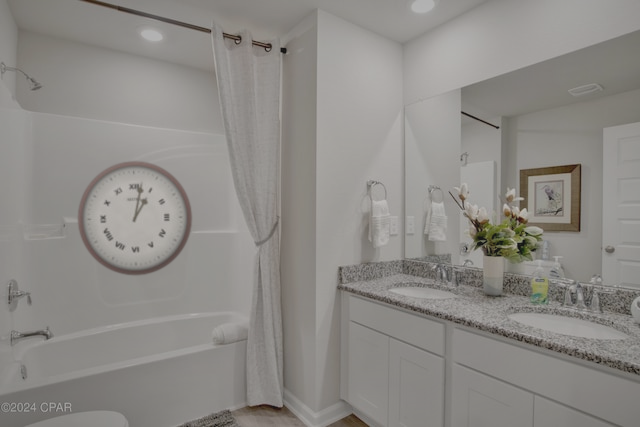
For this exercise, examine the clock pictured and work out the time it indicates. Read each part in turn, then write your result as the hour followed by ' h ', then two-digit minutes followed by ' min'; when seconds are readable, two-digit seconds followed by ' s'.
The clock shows 1 h 02 min
